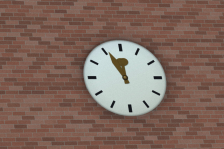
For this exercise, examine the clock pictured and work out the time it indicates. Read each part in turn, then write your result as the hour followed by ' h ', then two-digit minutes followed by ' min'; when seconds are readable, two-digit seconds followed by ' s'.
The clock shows 11 h 56 min
